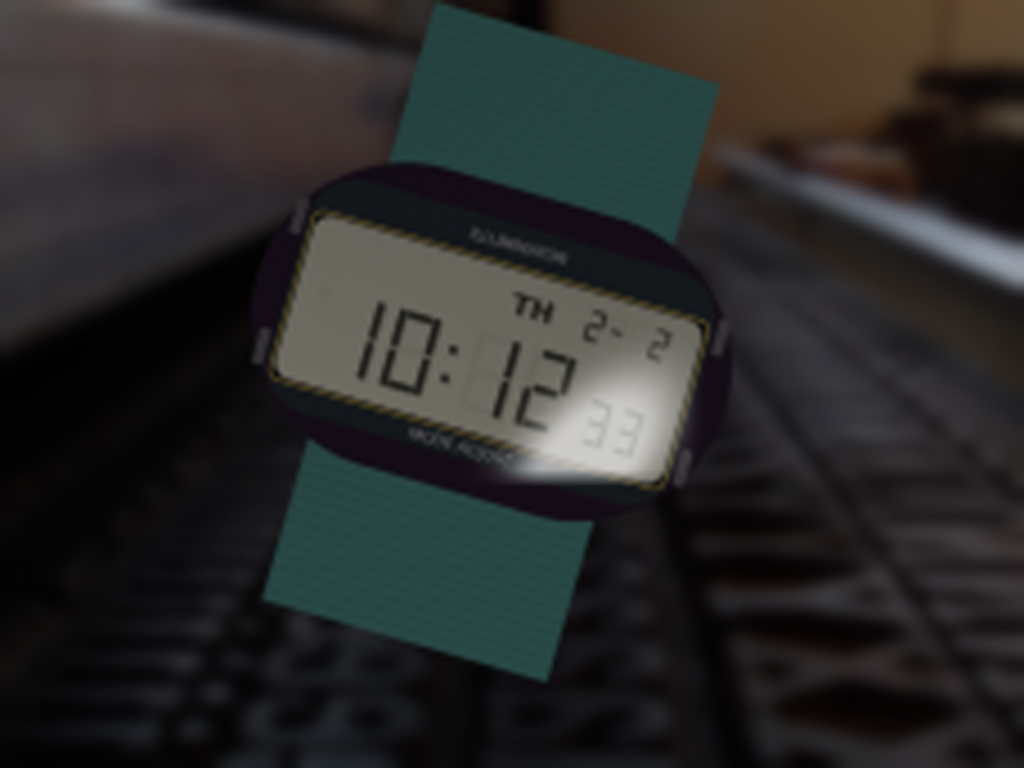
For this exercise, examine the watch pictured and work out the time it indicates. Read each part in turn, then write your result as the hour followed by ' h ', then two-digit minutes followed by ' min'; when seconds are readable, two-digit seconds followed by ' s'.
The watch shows 10 h 12 min 33 s
